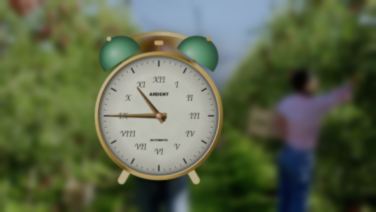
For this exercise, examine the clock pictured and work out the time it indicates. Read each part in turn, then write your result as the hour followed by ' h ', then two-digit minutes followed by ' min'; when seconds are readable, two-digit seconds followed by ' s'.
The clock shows 10 h 45 min
